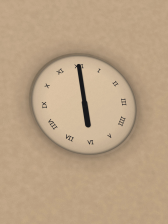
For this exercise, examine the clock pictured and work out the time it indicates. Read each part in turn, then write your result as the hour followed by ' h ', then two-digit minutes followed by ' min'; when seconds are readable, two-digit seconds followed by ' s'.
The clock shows 6 h 00 min
